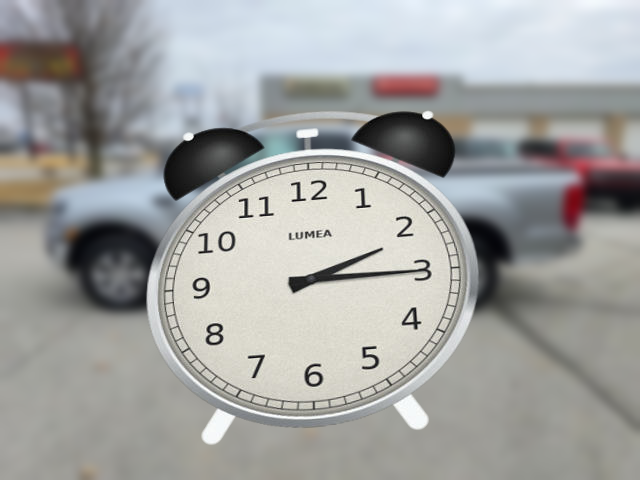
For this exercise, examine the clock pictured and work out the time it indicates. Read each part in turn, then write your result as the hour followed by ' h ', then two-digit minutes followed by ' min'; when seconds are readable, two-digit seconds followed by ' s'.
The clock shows 2 h 15 min
